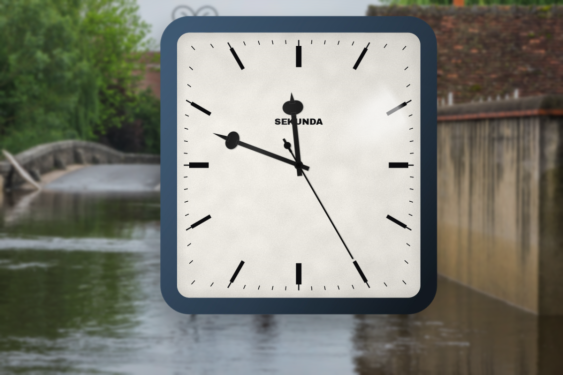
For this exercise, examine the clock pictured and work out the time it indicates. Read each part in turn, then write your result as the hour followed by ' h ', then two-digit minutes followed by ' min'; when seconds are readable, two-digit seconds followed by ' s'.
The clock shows 11 h 48 min 25 s
